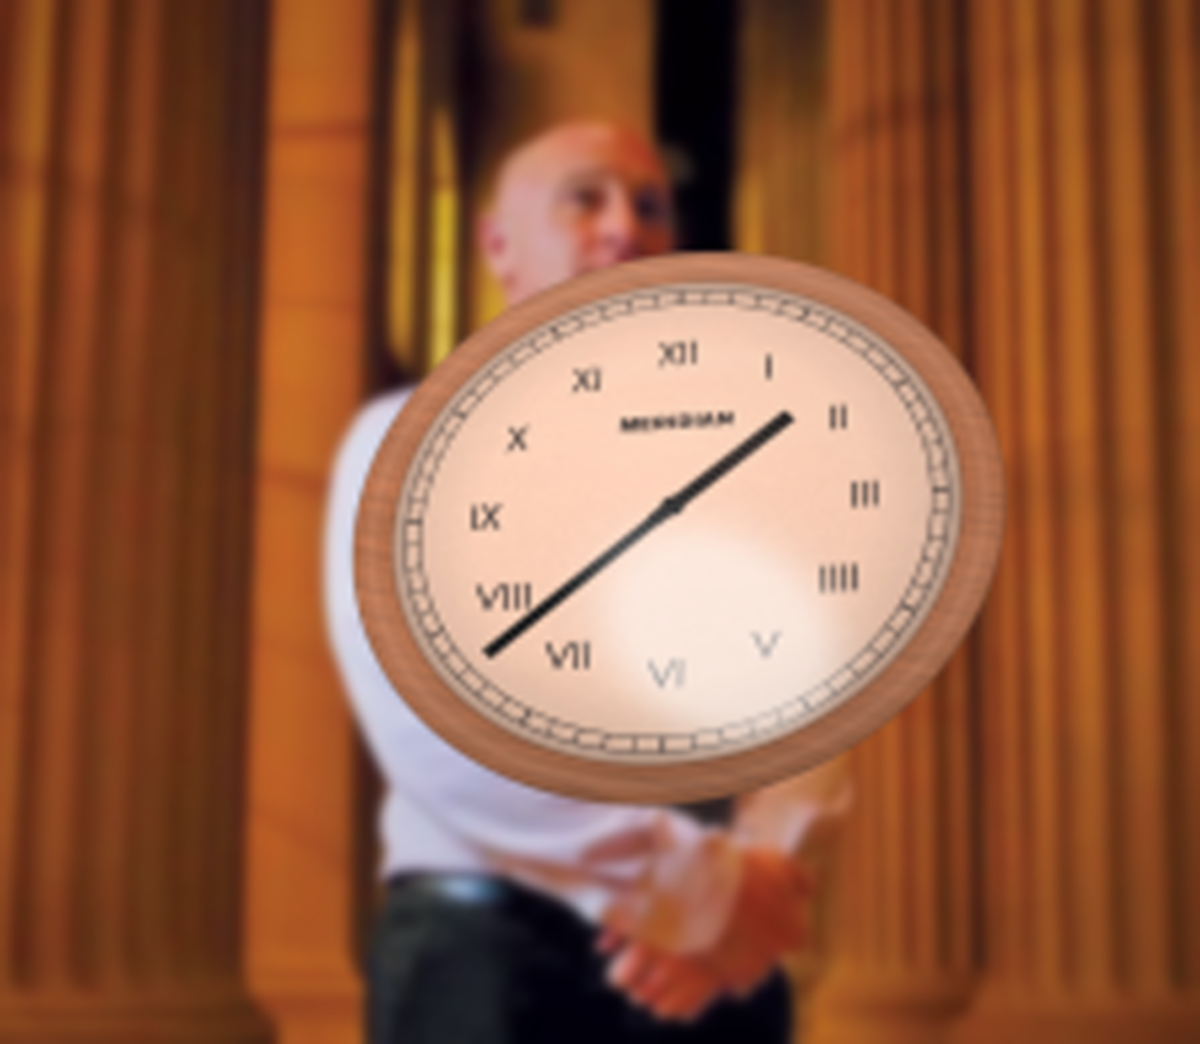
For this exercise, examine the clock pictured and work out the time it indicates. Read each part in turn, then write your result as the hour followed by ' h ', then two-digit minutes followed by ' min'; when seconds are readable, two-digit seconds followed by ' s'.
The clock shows 1 h 38 min
